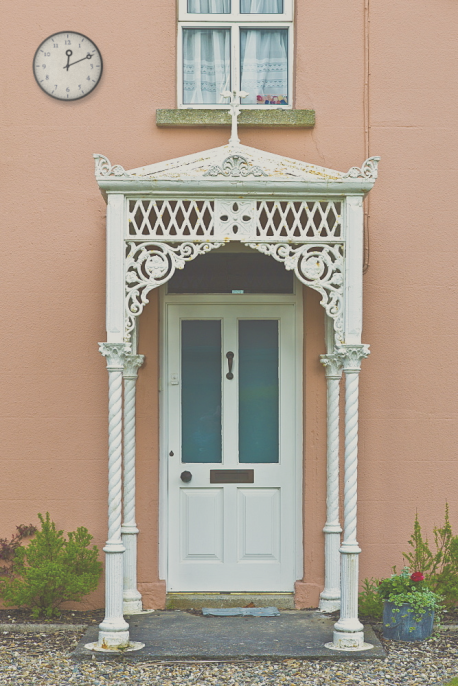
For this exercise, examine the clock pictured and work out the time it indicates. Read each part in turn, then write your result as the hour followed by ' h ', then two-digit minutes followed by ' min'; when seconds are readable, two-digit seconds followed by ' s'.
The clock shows 12 h 11 min
